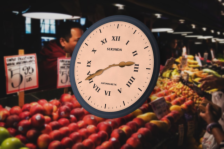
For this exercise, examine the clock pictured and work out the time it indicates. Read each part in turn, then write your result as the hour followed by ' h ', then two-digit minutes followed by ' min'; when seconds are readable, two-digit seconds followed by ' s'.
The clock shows 2 h 40 min
